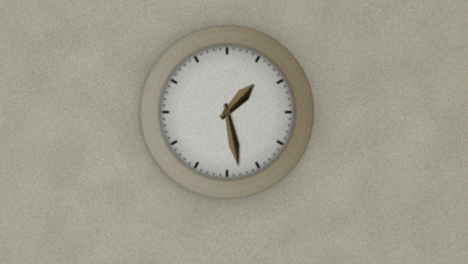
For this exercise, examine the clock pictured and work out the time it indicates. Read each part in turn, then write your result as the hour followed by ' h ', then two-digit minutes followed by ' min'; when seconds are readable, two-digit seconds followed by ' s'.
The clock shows 1 h 28 min
